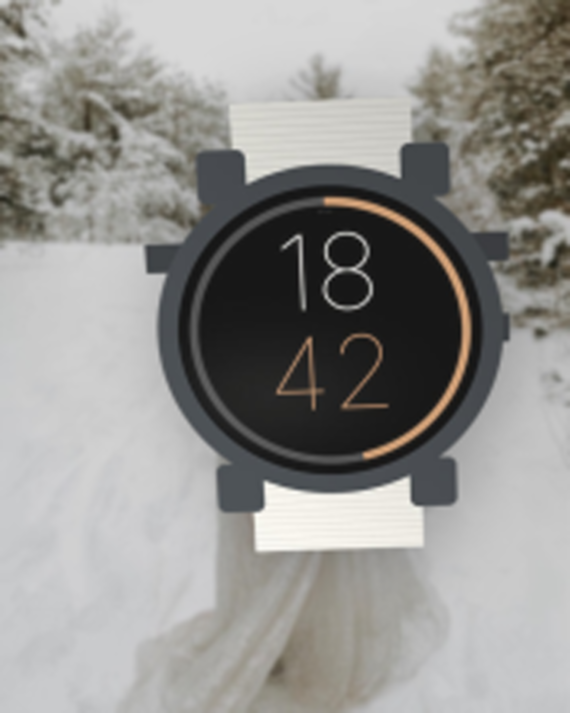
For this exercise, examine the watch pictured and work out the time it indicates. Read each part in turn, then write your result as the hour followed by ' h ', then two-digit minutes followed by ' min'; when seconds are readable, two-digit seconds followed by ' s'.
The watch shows 18 h 42 min
